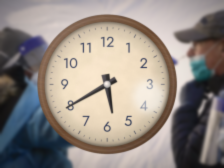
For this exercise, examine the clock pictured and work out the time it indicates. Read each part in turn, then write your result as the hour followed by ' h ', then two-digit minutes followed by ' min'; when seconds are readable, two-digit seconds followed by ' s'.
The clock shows 5 h 40 min
